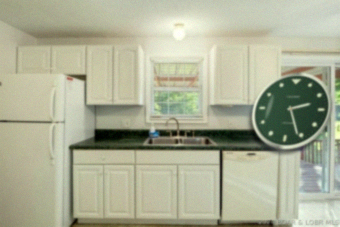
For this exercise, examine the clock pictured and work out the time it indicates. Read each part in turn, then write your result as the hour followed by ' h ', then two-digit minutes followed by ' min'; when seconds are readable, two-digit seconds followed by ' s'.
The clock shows 2 h 26 min
